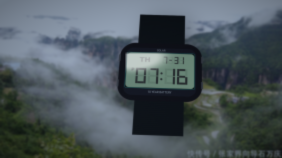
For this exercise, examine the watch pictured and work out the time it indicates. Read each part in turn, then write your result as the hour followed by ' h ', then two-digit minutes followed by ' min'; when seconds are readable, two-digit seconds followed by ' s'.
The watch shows 7 h 16 min
